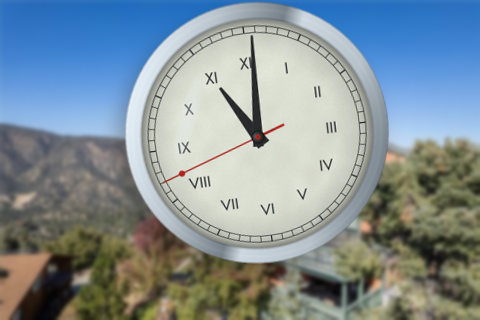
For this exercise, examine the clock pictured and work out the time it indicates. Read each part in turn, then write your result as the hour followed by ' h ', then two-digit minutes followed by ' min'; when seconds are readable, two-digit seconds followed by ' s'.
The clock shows 11 h 00 min 42 s
